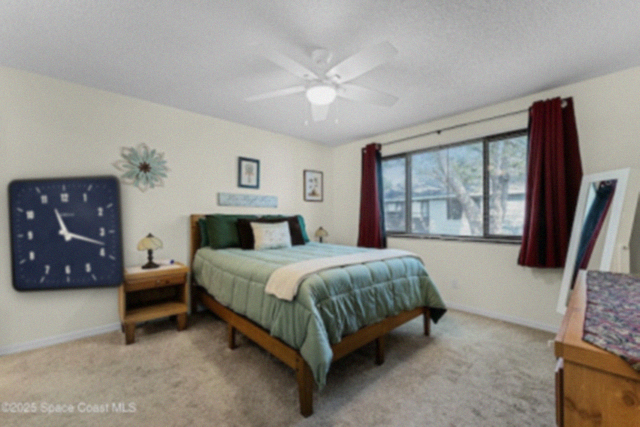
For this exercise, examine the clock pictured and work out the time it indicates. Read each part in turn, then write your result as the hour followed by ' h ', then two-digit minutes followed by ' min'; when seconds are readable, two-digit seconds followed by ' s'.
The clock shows 11 h 18 min
